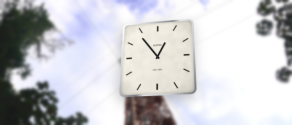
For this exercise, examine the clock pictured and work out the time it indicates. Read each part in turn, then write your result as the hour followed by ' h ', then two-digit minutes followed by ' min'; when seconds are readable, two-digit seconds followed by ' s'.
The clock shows 12 h 54 min
